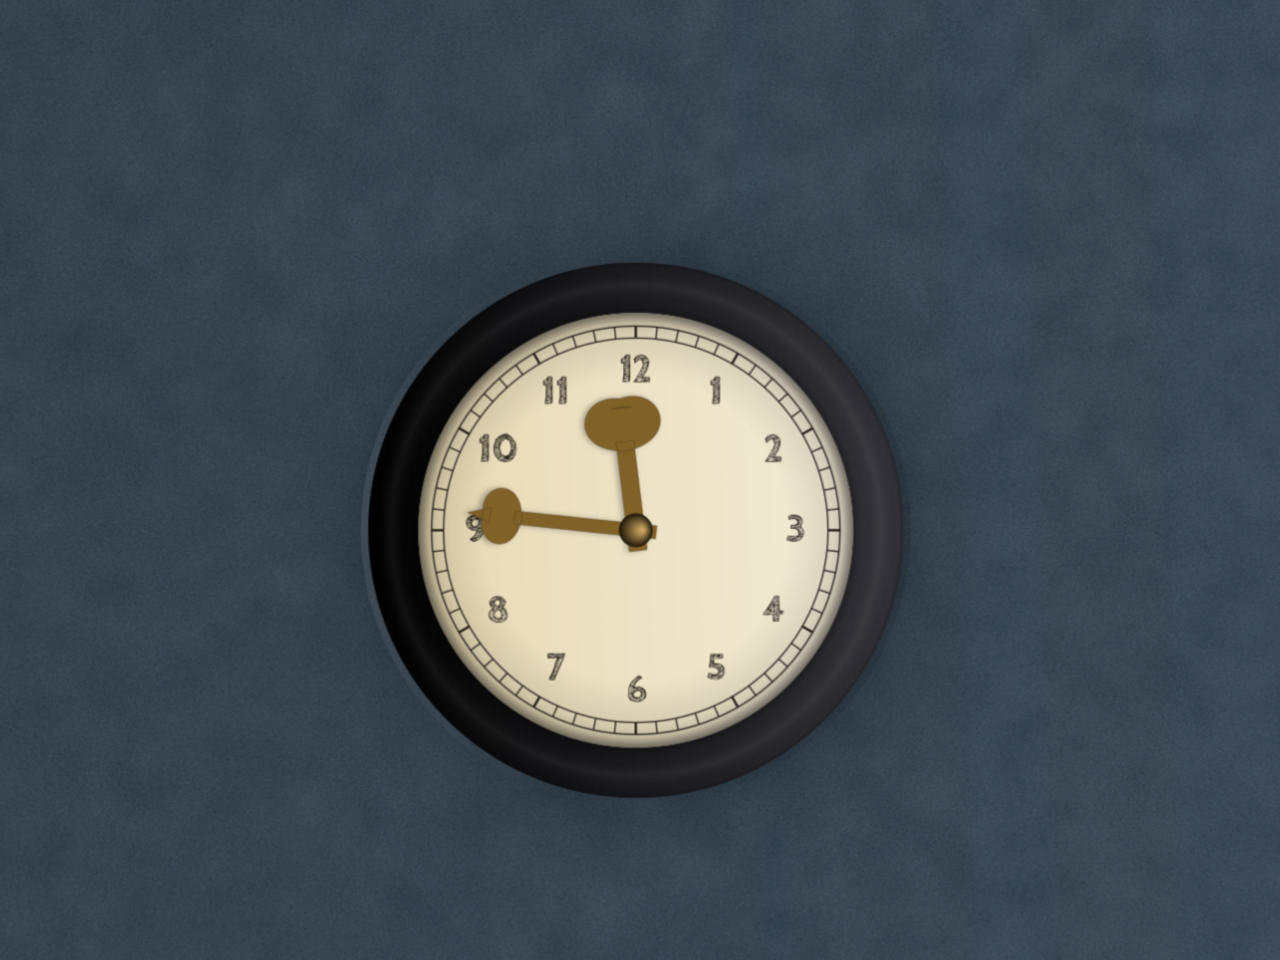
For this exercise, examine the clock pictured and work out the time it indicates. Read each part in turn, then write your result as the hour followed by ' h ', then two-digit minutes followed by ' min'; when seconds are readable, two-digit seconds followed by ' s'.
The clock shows 11 h 46 min
